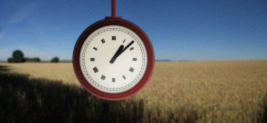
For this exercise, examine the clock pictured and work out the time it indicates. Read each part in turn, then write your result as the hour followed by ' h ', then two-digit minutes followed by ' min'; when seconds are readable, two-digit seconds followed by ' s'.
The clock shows 1 h 08 min
